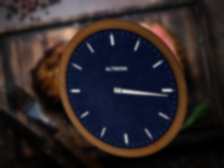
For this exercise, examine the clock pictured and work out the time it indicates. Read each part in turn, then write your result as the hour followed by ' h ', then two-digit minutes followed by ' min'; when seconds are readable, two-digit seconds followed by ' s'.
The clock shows 3 h 16 min
